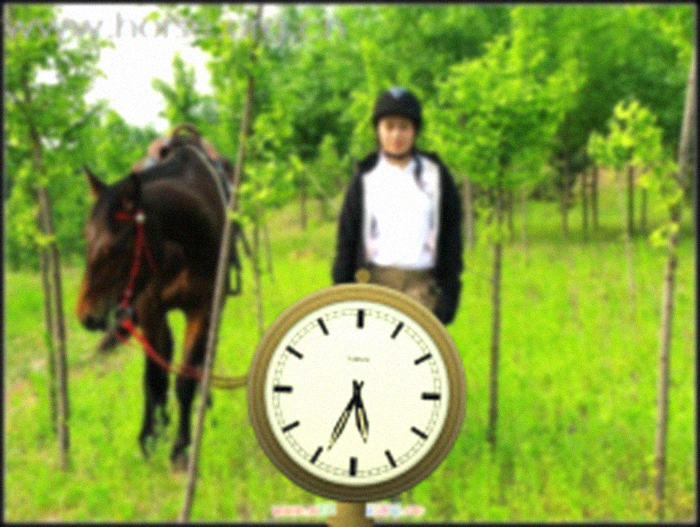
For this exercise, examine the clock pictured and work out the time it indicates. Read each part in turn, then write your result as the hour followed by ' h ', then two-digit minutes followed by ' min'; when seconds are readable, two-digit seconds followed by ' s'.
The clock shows 5 h 34 min
